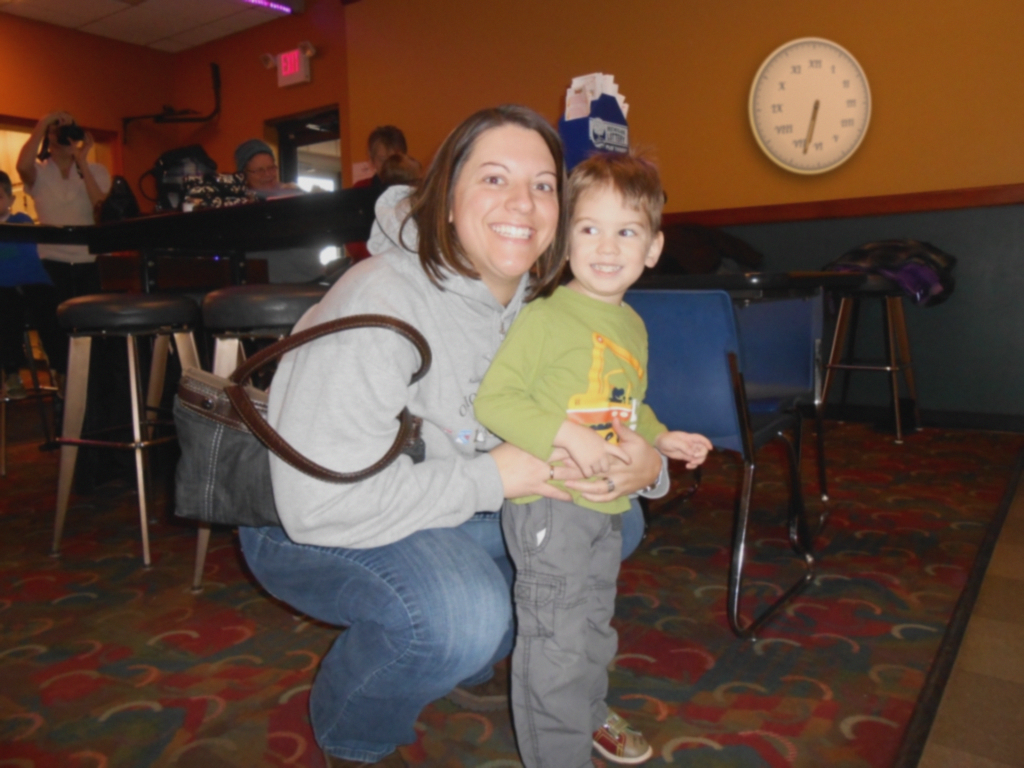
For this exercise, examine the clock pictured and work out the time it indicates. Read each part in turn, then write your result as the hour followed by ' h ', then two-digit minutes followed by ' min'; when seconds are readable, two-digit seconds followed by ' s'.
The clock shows 6 h 33 min
